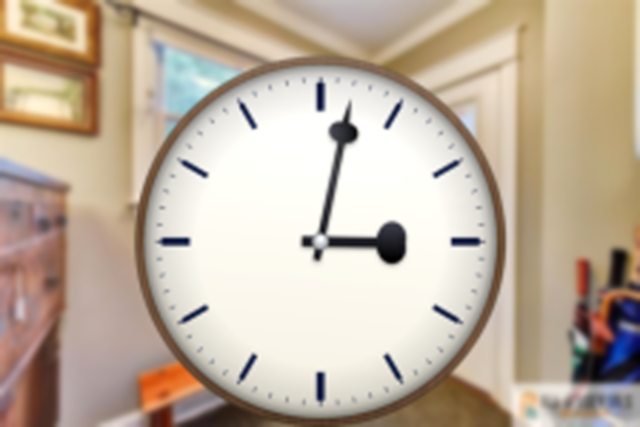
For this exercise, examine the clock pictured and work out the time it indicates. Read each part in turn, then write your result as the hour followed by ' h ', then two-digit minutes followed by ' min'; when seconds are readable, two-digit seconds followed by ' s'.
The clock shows 3 h 02 min
